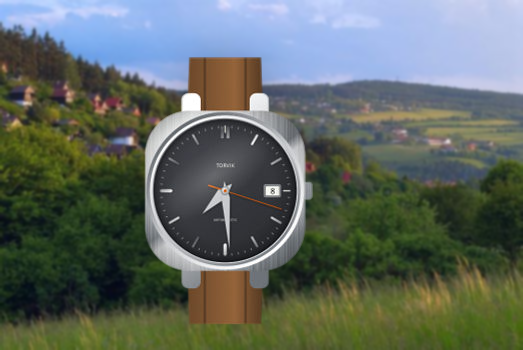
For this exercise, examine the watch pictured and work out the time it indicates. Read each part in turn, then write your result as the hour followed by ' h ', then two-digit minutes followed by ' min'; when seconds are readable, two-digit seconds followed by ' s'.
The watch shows 7 h 29 min 18 s
